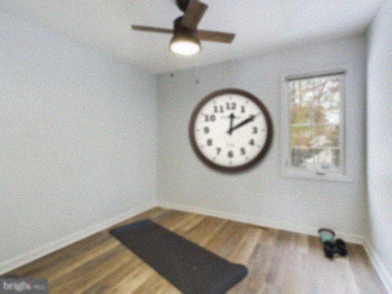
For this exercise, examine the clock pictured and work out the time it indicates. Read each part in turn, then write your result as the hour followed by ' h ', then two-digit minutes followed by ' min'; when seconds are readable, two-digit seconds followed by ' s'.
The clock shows 12 h 10 min
